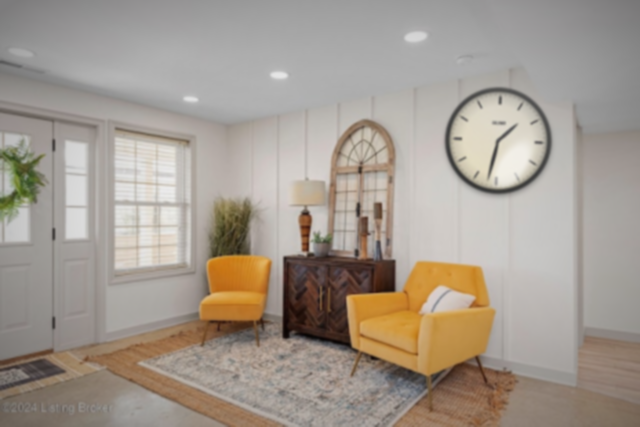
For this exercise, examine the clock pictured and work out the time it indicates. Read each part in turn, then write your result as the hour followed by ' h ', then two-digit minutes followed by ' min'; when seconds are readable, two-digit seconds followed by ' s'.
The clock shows 1 h 32 min
